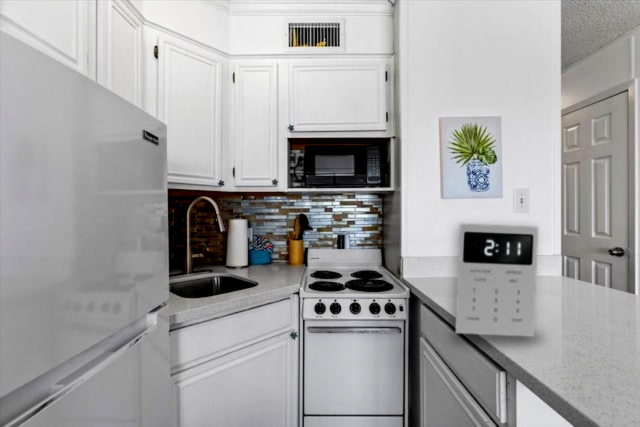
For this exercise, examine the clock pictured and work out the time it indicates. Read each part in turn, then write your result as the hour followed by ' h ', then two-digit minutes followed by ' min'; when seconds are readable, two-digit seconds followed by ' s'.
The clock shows 2 h 11 min
